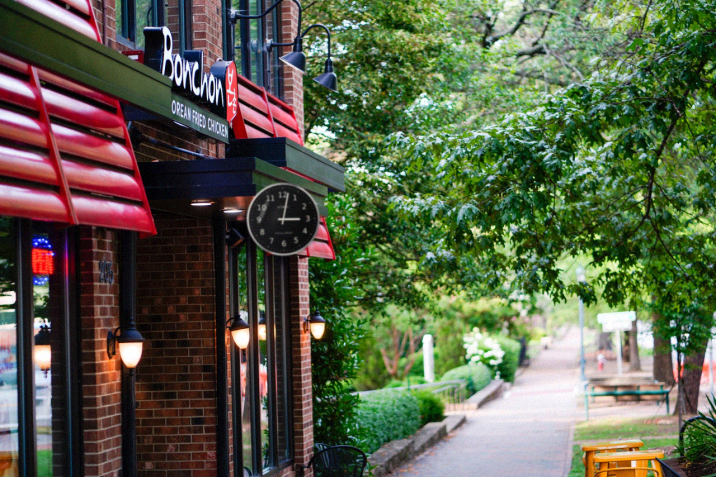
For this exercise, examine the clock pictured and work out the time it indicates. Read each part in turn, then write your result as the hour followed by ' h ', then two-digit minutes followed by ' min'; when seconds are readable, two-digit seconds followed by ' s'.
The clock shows 3 h 02 min
